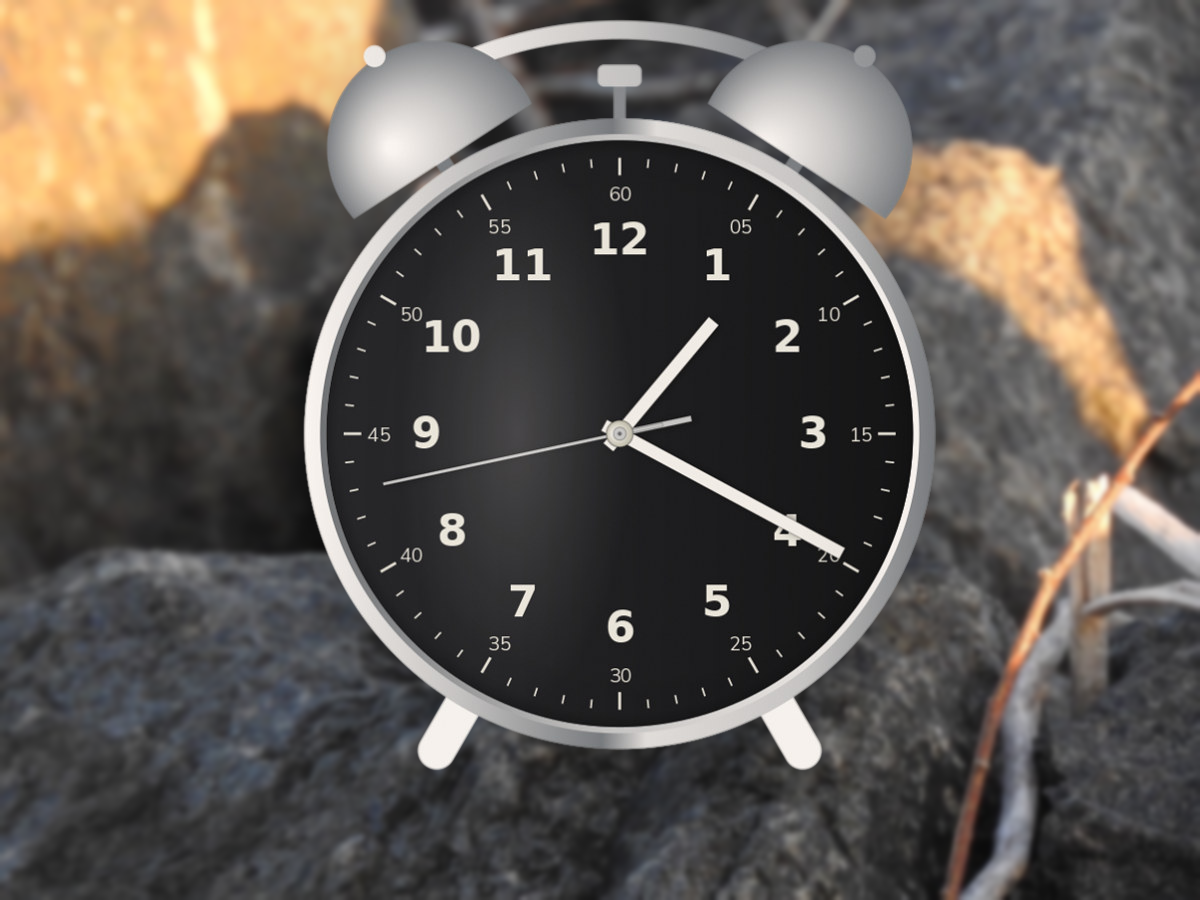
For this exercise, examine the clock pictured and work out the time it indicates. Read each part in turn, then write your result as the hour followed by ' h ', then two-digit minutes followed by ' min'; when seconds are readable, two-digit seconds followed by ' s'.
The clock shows 1 h 19 min 43 s
